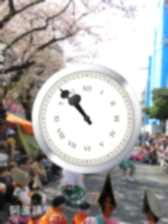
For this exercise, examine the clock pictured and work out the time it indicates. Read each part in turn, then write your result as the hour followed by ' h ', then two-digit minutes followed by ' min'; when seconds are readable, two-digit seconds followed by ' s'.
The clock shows 10 h 53 min
